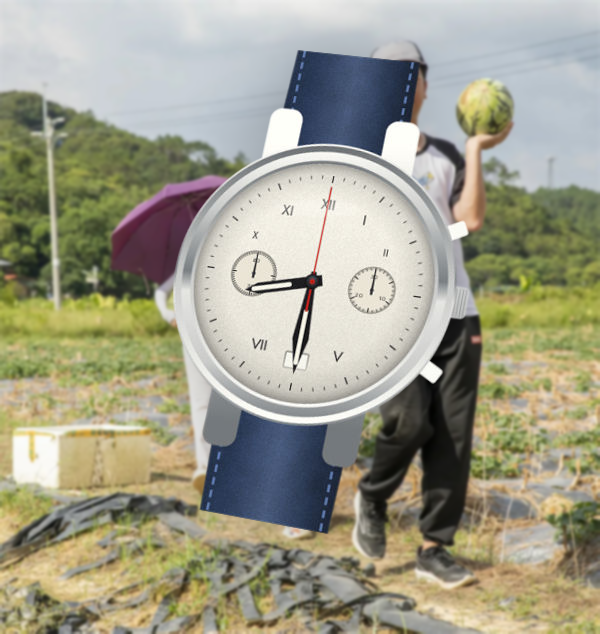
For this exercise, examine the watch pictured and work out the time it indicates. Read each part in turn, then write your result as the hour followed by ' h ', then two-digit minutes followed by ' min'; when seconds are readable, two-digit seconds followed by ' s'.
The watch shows 8 h 30 min
